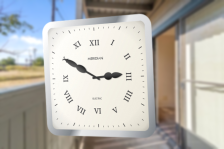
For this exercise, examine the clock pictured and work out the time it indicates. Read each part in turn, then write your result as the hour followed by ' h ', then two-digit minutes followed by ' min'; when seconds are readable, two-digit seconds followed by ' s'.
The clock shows 2 h 50 min
